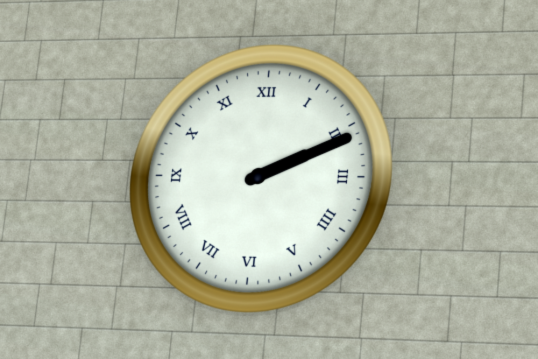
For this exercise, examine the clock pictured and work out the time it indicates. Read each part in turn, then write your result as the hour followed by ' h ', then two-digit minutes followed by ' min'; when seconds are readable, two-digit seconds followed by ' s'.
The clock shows 2 h 11 min
